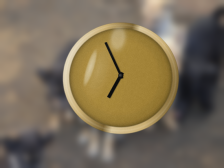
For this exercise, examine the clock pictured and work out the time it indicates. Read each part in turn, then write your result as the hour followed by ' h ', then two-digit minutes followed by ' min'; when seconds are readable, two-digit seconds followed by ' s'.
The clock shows 6 h 56 min
